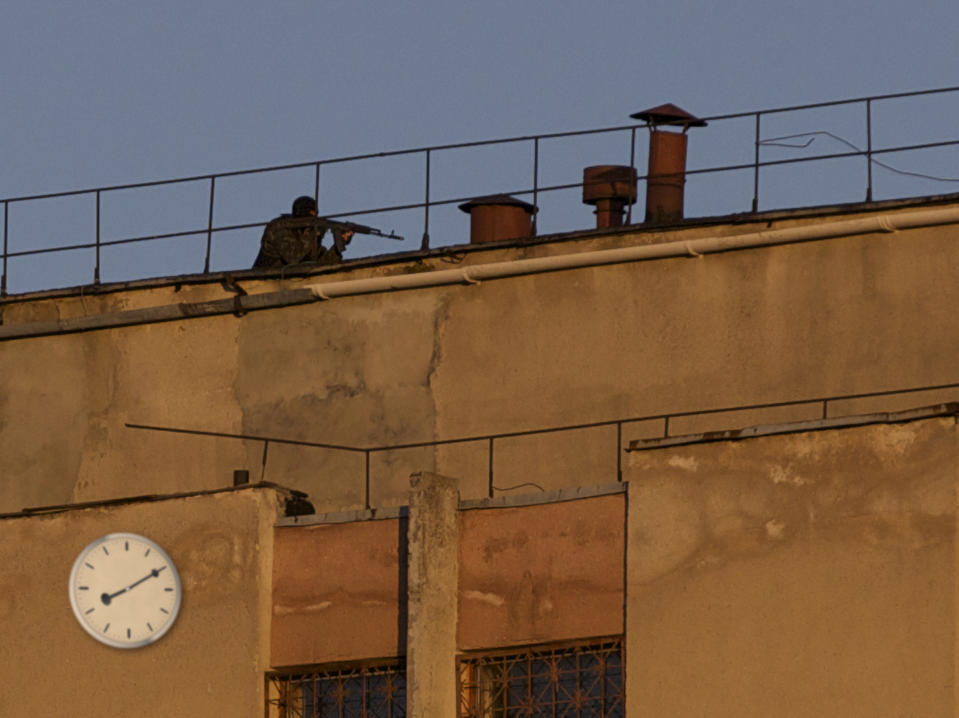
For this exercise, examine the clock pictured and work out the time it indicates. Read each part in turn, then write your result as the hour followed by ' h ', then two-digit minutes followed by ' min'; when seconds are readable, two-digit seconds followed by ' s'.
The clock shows 8 h 10 min
